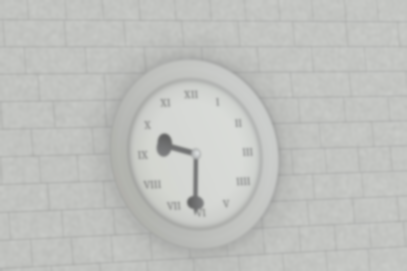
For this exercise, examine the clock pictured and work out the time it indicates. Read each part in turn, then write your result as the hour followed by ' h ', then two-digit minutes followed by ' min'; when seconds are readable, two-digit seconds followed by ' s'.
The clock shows 9 h 31 min
